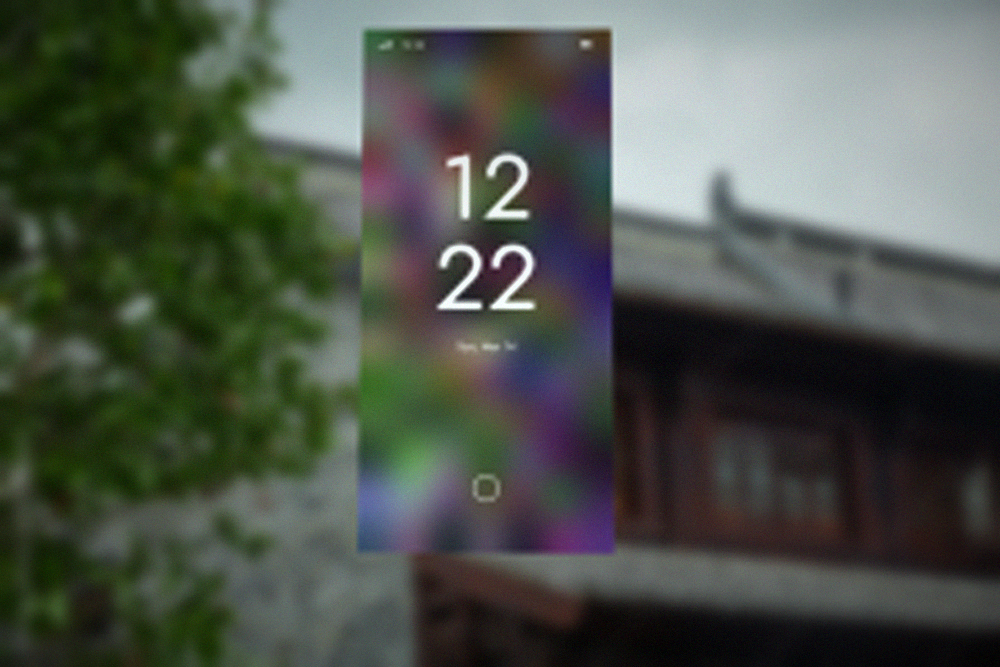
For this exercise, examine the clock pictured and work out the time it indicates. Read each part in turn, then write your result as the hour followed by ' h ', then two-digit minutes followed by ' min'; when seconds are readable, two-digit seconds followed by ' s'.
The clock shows 12 h 22 min
